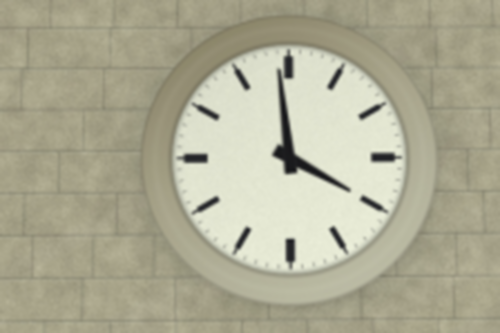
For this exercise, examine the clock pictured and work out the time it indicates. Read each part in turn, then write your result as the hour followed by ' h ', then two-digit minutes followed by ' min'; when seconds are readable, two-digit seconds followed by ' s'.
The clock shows 3 h 59 min
